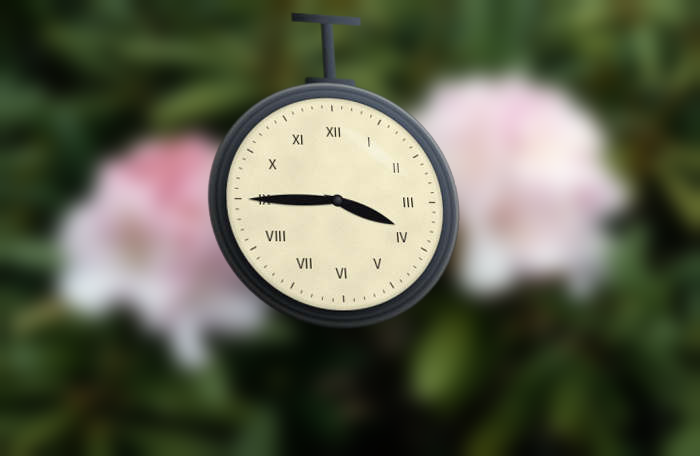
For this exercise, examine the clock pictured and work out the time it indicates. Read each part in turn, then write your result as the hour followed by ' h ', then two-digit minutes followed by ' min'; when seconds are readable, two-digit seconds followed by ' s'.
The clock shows 3 h 45 min
